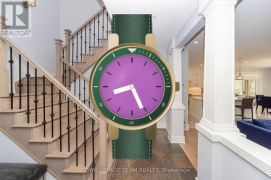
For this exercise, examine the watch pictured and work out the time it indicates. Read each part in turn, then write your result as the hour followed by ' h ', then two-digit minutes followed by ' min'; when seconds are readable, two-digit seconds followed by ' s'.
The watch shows 8 h 26 min
